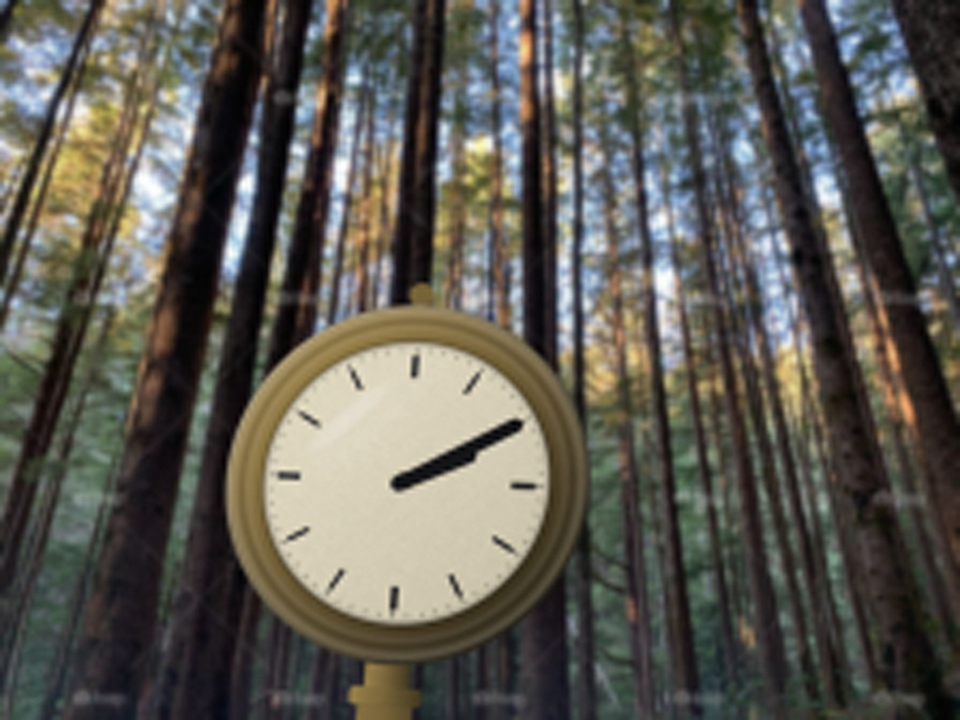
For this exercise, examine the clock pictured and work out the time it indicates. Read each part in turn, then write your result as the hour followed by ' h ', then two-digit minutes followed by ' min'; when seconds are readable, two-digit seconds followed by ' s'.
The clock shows 2 h 10 min
